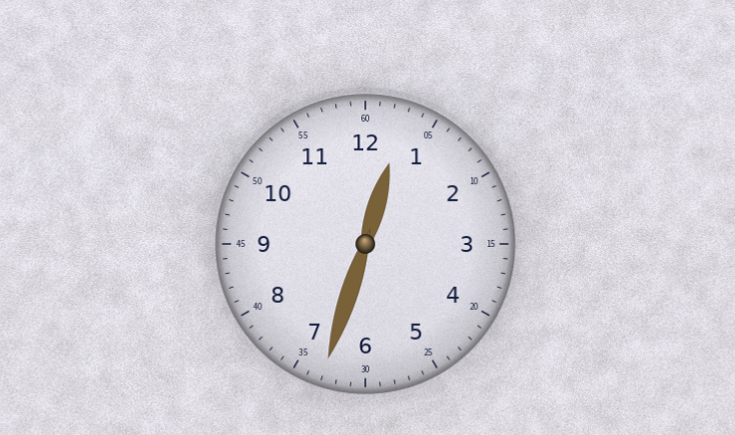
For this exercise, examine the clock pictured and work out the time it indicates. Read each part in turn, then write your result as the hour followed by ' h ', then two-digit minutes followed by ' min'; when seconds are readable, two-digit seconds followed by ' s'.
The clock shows 12 h 33 min
